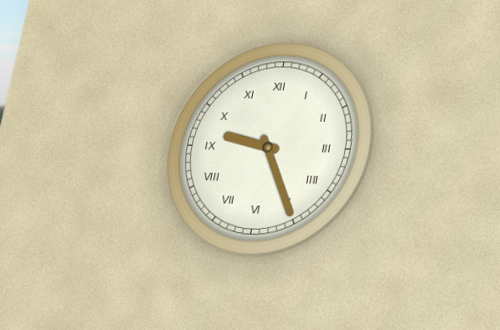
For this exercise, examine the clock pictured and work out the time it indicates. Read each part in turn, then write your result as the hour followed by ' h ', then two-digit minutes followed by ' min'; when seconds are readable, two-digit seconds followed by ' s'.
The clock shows 9 h 25 min
